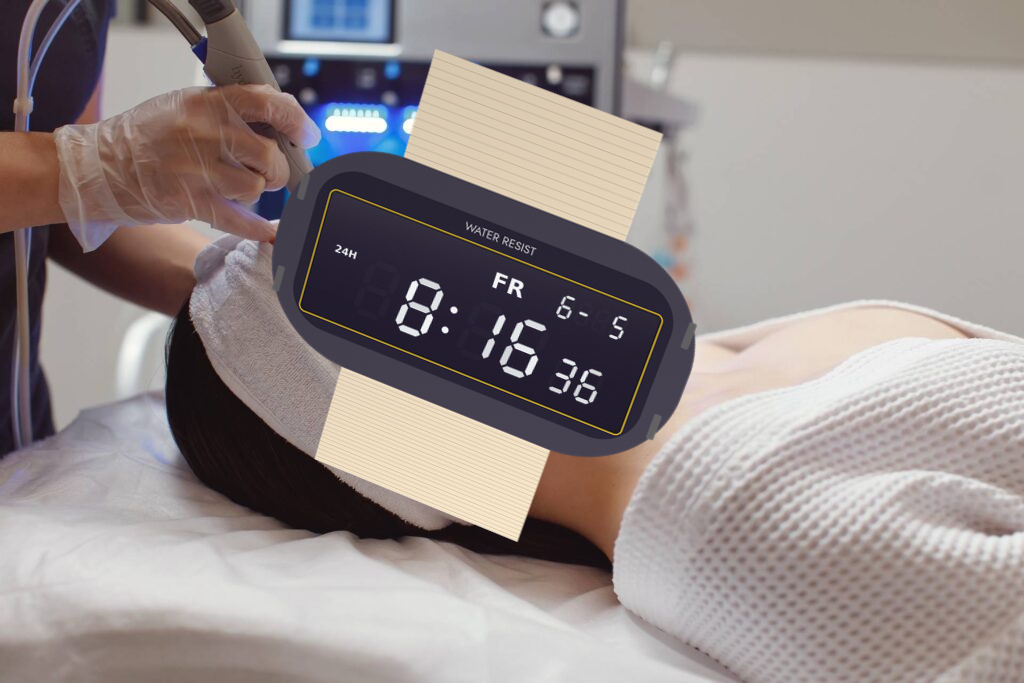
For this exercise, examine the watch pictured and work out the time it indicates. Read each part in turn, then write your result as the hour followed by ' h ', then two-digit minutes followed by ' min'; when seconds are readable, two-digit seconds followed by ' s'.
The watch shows 8 h 16 min 36 s
